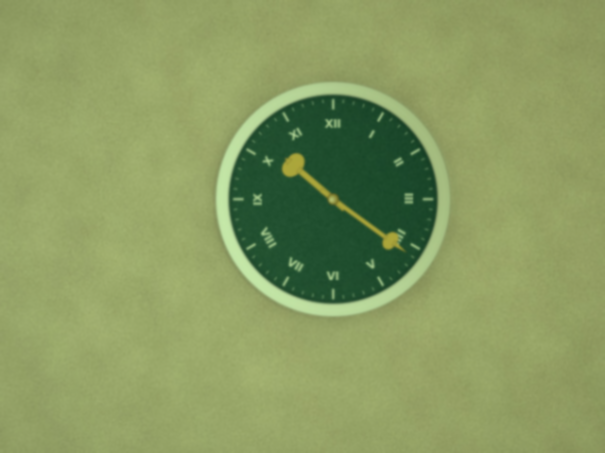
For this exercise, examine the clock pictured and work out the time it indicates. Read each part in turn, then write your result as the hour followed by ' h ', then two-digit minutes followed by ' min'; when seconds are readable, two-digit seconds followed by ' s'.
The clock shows 10 h 21 min
